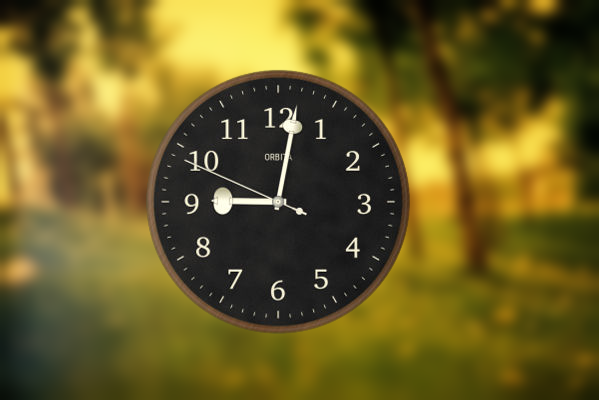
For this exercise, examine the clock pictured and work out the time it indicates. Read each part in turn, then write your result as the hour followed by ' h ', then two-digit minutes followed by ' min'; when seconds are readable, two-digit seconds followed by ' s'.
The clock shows 9 h 01 min 49 s
